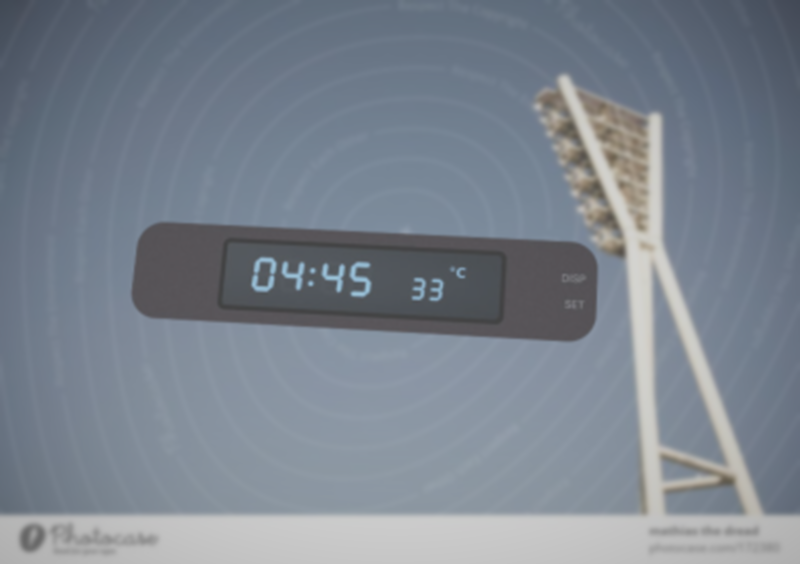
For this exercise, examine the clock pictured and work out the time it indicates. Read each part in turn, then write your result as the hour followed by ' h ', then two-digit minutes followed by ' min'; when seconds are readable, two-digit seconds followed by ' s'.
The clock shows 4 h 45 min
